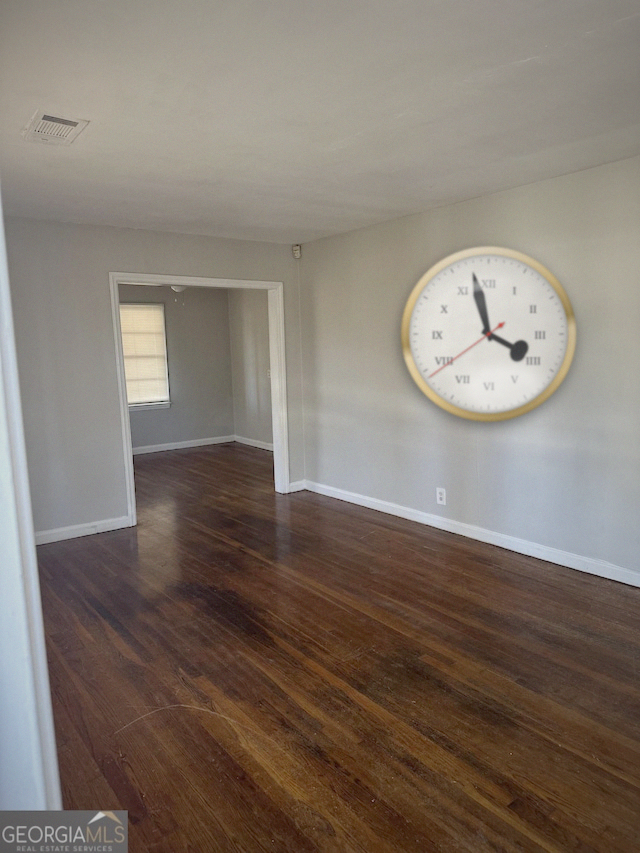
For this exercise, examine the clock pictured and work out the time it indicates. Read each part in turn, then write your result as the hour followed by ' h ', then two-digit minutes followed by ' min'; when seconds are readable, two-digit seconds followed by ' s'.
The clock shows 3 h 57 min 39 s
